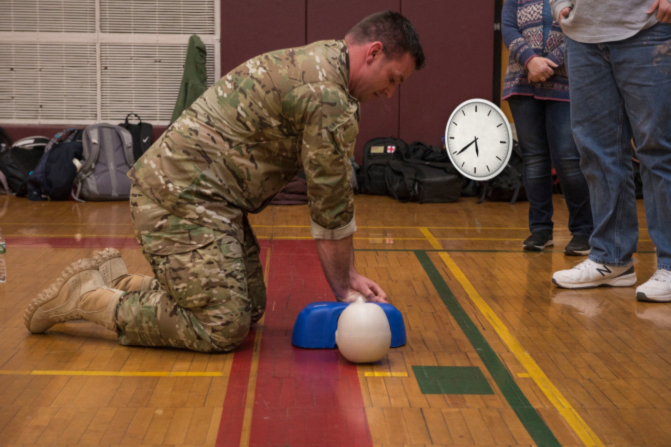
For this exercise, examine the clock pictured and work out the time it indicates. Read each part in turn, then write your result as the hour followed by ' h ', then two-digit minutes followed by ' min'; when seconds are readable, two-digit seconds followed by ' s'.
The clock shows 5 h 39 min
